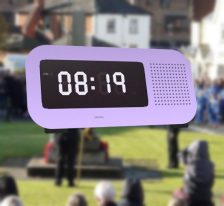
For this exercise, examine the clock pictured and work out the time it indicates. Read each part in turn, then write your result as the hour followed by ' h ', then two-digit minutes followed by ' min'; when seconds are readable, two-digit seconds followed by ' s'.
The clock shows 8 h 19 min
